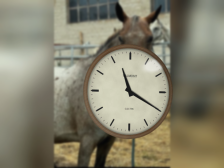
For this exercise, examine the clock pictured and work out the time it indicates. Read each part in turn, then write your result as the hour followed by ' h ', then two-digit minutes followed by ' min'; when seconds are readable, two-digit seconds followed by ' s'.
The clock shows 11 h 20 min
